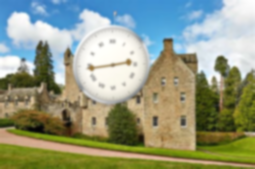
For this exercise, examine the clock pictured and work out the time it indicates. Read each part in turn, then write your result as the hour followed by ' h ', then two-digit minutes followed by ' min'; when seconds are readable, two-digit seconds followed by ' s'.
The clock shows 2 h 44 min
